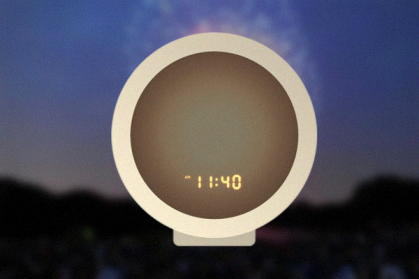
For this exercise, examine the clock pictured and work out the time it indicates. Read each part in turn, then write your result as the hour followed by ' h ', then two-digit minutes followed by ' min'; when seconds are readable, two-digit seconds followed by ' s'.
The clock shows 11 h 40 min
